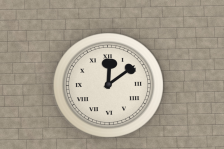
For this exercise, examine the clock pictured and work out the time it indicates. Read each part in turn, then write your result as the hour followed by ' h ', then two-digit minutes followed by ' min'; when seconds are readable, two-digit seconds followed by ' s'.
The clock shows 12 h 09 min
